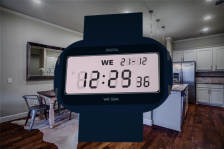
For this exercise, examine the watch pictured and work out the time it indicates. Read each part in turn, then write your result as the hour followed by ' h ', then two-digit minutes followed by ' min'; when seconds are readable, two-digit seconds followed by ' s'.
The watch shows 12 h 29 min 36 s
